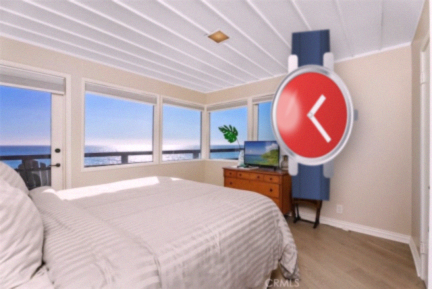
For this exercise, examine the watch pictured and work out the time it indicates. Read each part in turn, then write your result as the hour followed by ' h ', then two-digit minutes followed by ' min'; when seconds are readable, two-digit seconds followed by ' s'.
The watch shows 1 h 23 min
